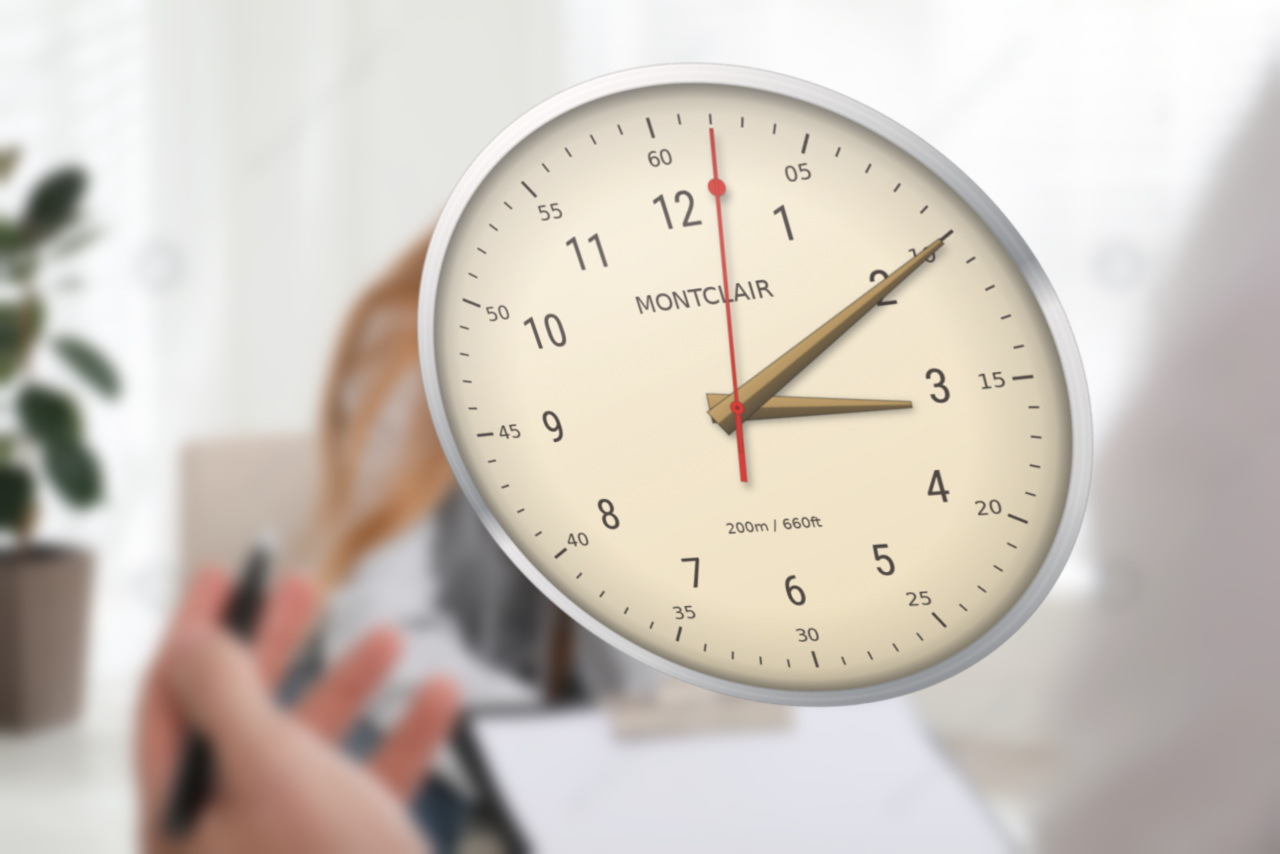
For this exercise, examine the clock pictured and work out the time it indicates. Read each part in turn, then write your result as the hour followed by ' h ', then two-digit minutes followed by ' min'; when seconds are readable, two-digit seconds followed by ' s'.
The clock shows 3 h 10 min 02 s
